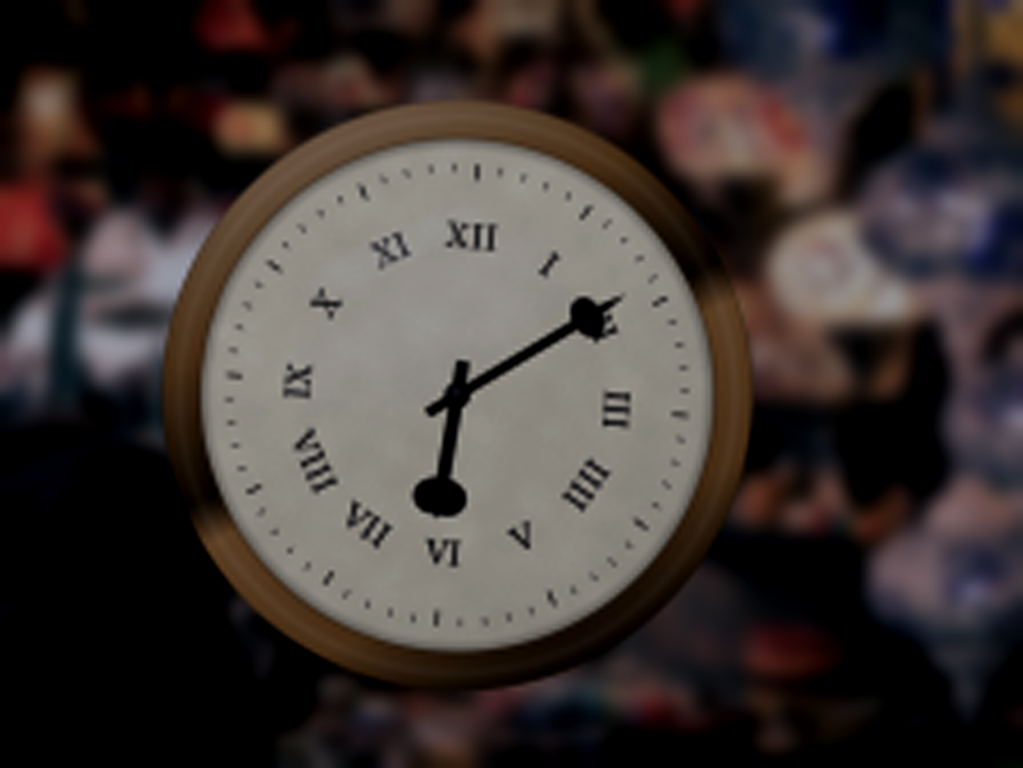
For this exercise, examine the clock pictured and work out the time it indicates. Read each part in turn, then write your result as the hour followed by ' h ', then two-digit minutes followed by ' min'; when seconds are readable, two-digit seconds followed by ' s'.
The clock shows 6 h 09 min
